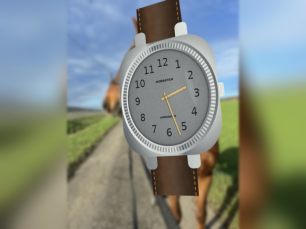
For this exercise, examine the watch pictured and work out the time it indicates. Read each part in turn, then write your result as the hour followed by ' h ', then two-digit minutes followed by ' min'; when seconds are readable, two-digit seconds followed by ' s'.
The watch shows 2 h 27 min
